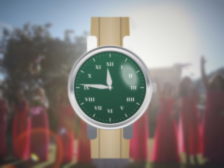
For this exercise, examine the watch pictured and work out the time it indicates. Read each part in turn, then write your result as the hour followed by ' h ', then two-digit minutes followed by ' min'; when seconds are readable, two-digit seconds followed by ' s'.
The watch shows 11 h 46 min
